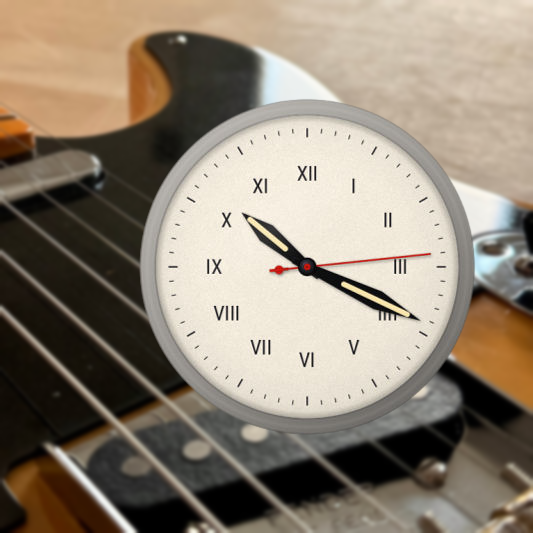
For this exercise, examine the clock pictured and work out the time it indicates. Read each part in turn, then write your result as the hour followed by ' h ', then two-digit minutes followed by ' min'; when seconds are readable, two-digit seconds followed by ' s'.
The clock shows 10 h 19 min 14 s
